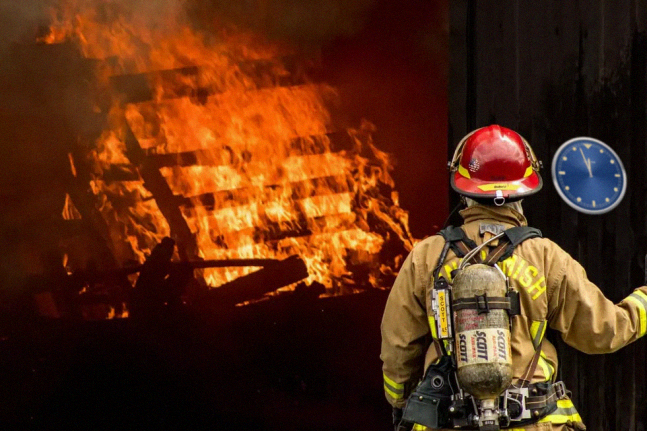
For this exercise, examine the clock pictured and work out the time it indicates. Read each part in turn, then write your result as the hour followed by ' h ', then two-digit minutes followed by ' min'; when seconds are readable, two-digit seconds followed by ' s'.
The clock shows 11 h 57 min
